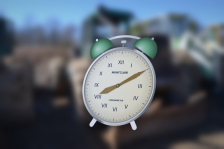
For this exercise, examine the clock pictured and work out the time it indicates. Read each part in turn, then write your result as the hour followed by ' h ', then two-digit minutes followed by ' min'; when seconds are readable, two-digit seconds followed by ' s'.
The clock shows 8 h 10 min
